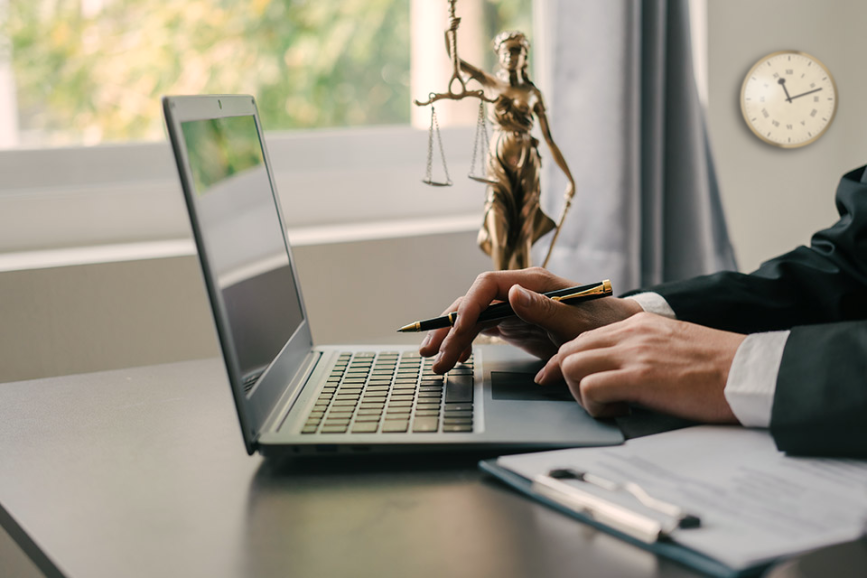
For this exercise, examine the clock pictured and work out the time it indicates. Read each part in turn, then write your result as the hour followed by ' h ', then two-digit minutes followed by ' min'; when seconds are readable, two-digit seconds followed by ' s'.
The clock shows 11 h 12 min
